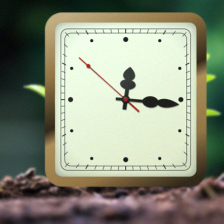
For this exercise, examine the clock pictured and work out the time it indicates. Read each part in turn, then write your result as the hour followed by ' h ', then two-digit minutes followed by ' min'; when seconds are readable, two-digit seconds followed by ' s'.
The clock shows 12 h 15 min 52 s
